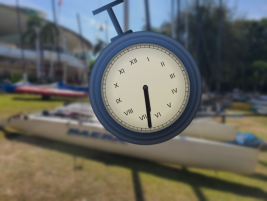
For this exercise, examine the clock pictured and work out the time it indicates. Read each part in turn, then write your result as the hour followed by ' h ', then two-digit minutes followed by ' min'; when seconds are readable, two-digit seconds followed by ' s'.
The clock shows 6 h 33 min
